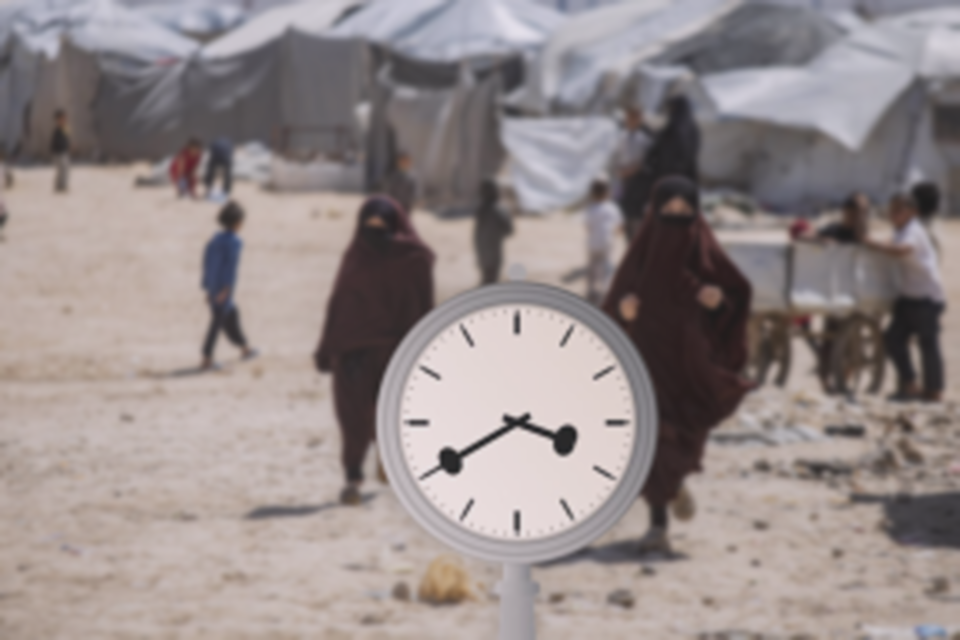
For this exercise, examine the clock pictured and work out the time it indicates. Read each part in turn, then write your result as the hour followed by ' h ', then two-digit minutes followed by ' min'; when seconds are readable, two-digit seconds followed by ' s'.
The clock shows 3 h 40 min
